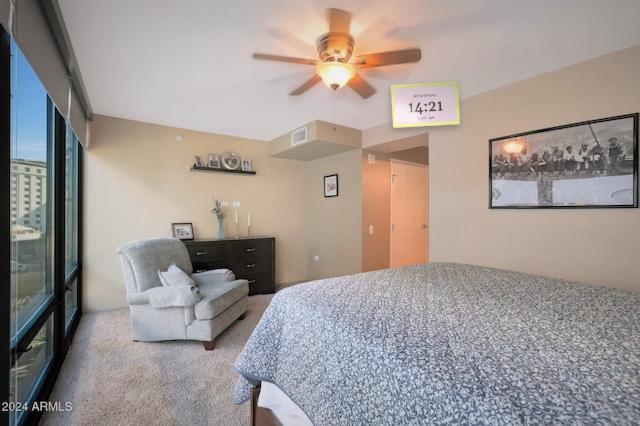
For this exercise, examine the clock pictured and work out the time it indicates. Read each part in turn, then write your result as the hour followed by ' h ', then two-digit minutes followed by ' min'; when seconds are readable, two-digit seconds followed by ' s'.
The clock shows 14 h 21 min
